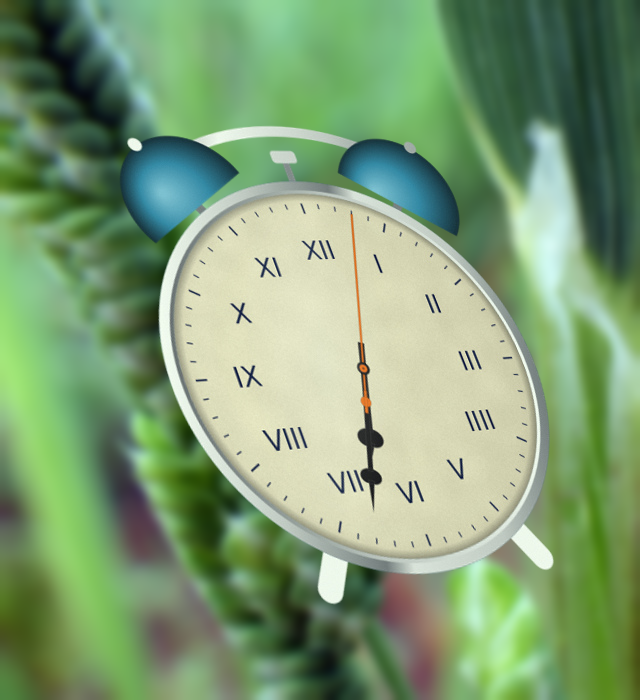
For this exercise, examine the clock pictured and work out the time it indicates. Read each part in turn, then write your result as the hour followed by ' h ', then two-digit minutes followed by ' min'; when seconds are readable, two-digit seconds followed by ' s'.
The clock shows 6 h 33 min 03 s
